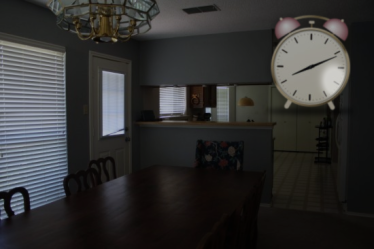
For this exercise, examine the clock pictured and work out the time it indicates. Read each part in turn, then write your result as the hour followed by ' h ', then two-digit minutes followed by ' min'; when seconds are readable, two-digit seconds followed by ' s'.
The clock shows 8 h 11 min
